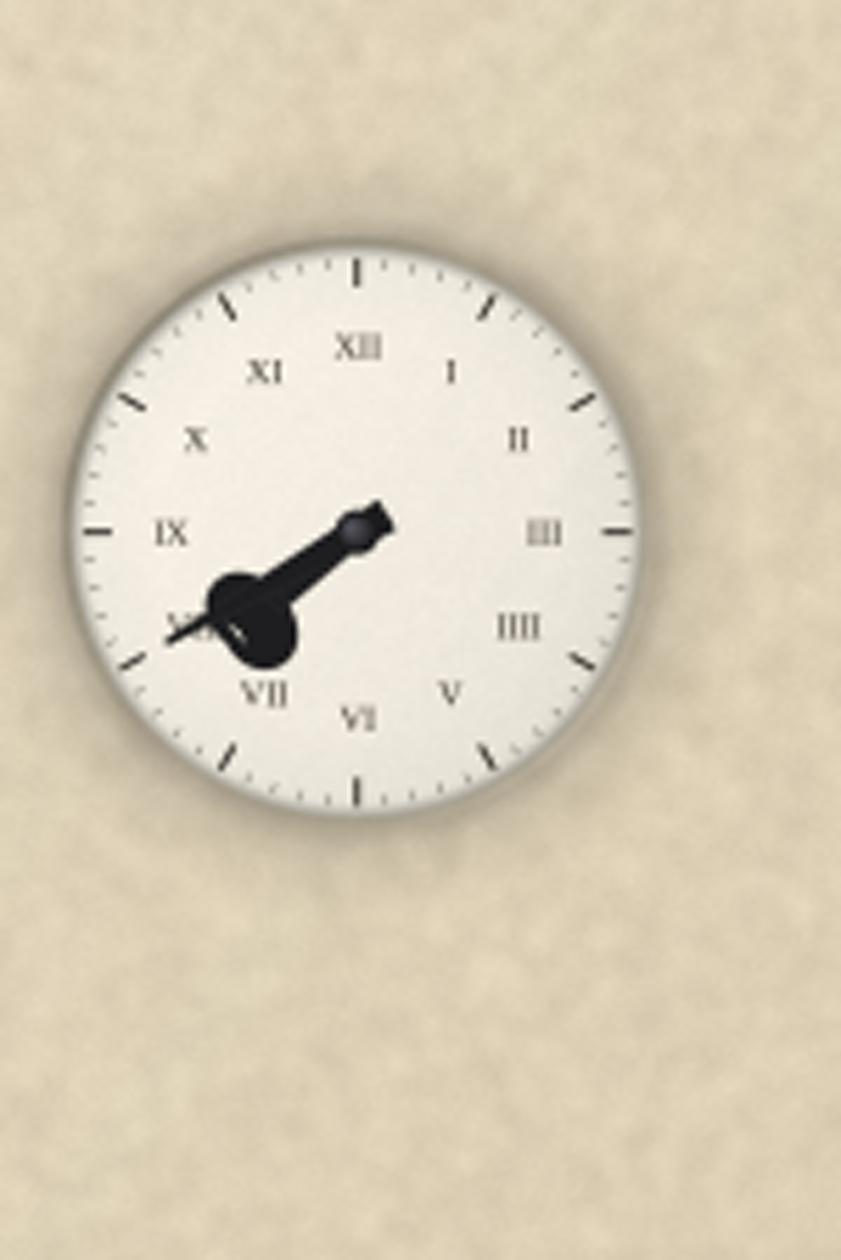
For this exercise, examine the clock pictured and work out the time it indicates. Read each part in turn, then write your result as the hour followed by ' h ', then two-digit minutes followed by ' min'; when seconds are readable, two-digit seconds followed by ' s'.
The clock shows 7 h 40 min
